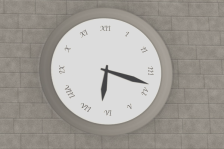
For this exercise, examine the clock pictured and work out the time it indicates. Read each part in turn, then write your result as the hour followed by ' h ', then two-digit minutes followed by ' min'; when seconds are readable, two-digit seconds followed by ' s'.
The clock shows 6 h 18 min
